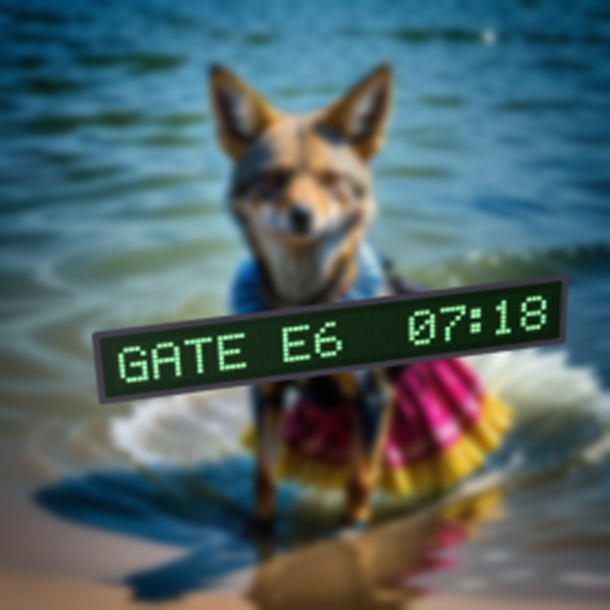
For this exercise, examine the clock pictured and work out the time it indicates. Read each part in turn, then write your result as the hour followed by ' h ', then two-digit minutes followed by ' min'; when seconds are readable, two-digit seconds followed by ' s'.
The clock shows 7 h 18 min
